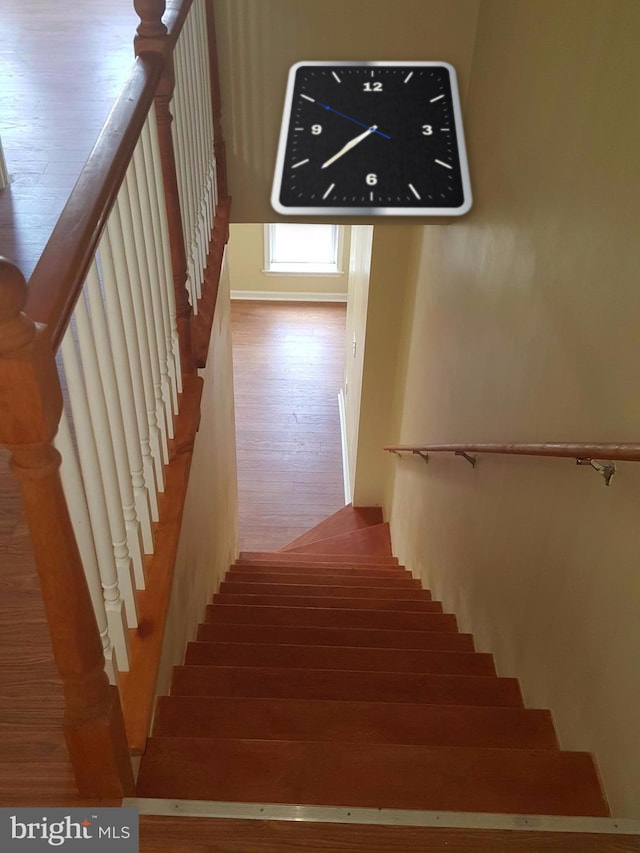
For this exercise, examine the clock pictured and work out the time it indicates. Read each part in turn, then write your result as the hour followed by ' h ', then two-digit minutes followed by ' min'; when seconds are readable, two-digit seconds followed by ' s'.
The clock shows 7 h 37 min 50 s
